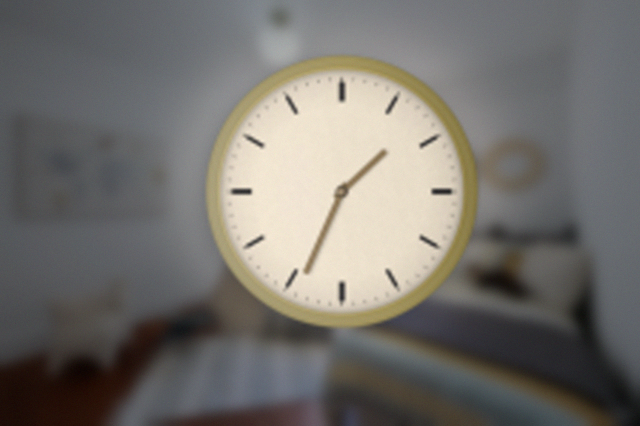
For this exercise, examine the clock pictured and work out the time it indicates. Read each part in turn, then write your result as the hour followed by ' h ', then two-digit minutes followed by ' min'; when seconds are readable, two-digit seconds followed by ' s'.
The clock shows 1 h 34 min
